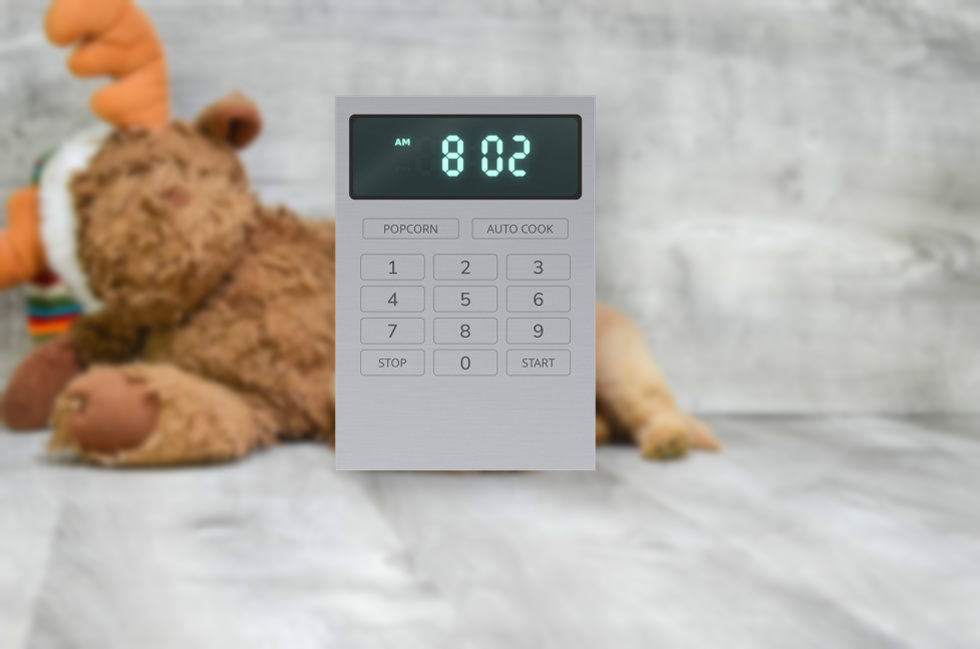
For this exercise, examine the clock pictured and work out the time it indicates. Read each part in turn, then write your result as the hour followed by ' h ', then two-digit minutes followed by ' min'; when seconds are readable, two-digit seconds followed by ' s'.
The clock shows 8 h 02 min
